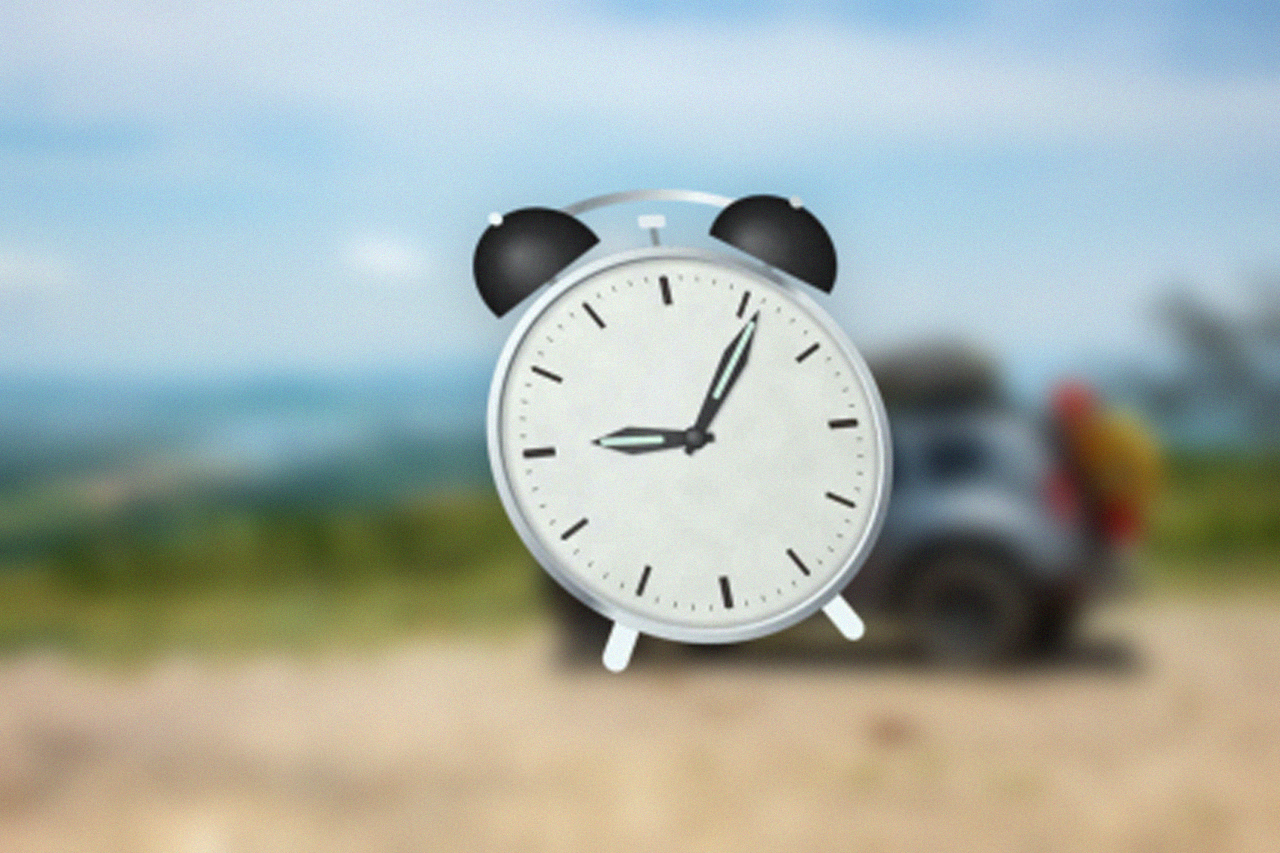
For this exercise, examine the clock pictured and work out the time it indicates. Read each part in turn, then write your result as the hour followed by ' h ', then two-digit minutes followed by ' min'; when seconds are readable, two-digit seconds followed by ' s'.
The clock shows 9 h 06 min
